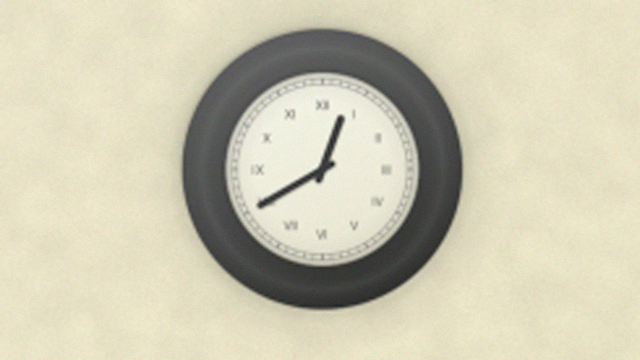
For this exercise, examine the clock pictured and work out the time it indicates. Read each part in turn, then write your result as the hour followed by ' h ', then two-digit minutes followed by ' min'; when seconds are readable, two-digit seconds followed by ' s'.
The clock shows 12 h 40 min
